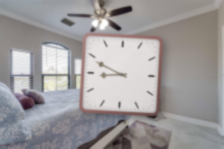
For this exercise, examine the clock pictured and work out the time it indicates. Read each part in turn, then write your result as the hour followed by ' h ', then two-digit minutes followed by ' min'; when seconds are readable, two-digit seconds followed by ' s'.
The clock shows 8 h 49 min
